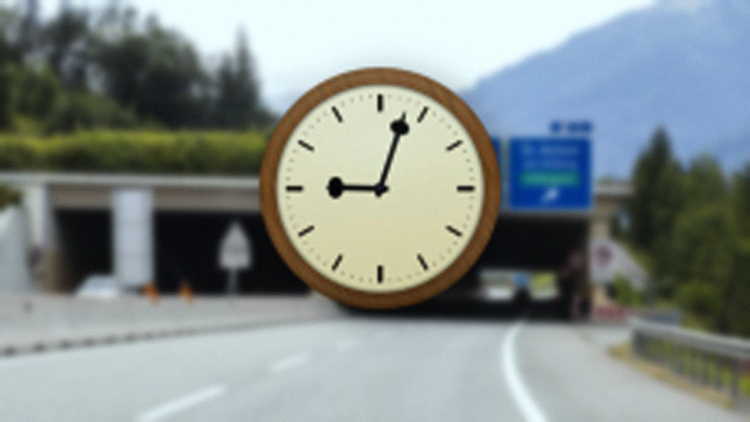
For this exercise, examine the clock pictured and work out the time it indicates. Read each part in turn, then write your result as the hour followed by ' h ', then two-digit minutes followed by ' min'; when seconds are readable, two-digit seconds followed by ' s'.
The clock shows 9 h 03 min
